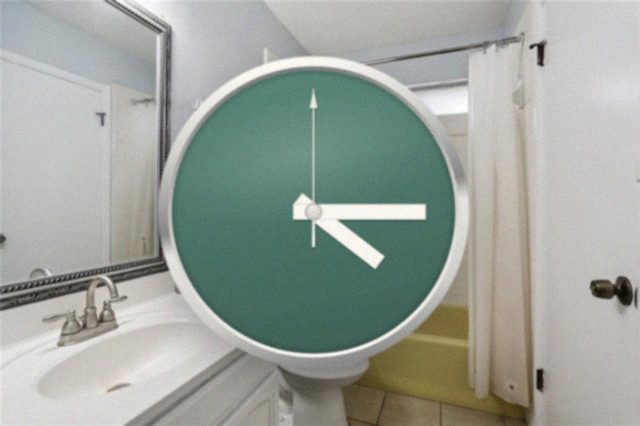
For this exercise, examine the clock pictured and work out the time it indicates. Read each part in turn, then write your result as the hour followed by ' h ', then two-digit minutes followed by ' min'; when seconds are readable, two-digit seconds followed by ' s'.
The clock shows 4 h 15 min 00 s
